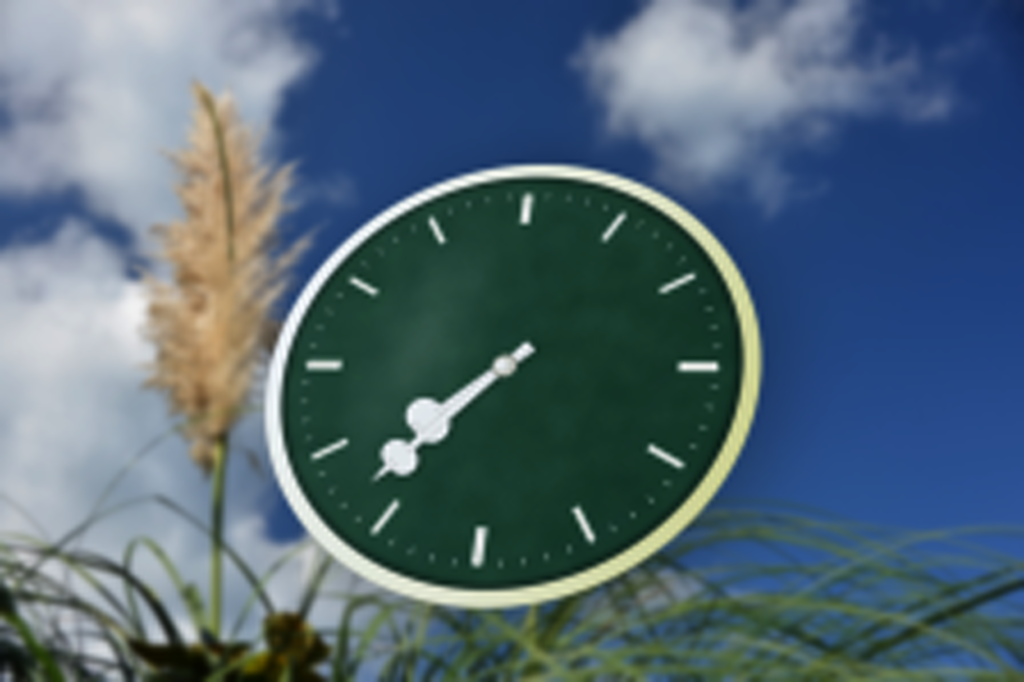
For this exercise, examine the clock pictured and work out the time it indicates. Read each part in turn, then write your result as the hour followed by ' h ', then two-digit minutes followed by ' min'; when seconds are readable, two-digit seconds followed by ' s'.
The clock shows 7 h 37 min
